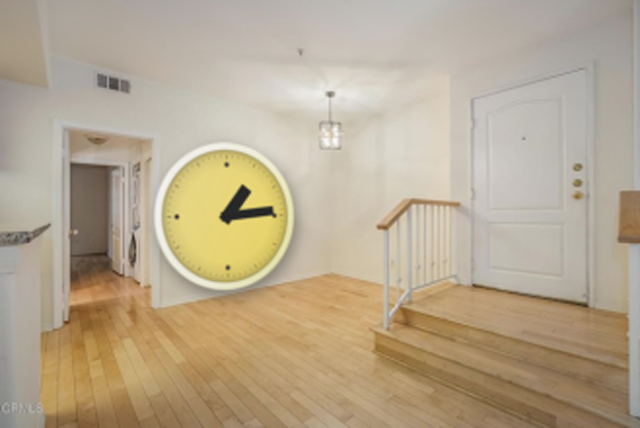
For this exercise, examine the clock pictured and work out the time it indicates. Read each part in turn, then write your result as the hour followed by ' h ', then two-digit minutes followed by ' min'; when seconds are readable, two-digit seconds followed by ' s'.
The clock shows 1 h 14 min
